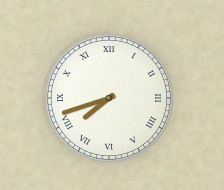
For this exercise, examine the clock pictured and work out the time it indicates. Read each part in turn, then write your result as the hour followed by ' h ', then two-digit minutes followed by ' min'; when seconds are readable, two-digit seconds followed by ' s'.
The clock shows 7 h 42 min
